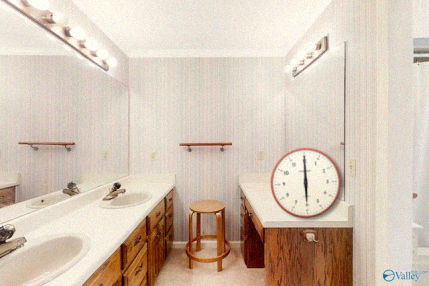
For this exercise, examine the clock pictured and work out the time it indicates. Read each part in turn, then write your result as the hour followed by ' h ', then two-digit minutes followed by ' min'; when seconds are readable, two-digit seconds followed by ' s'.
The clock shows 6 h 00 min
